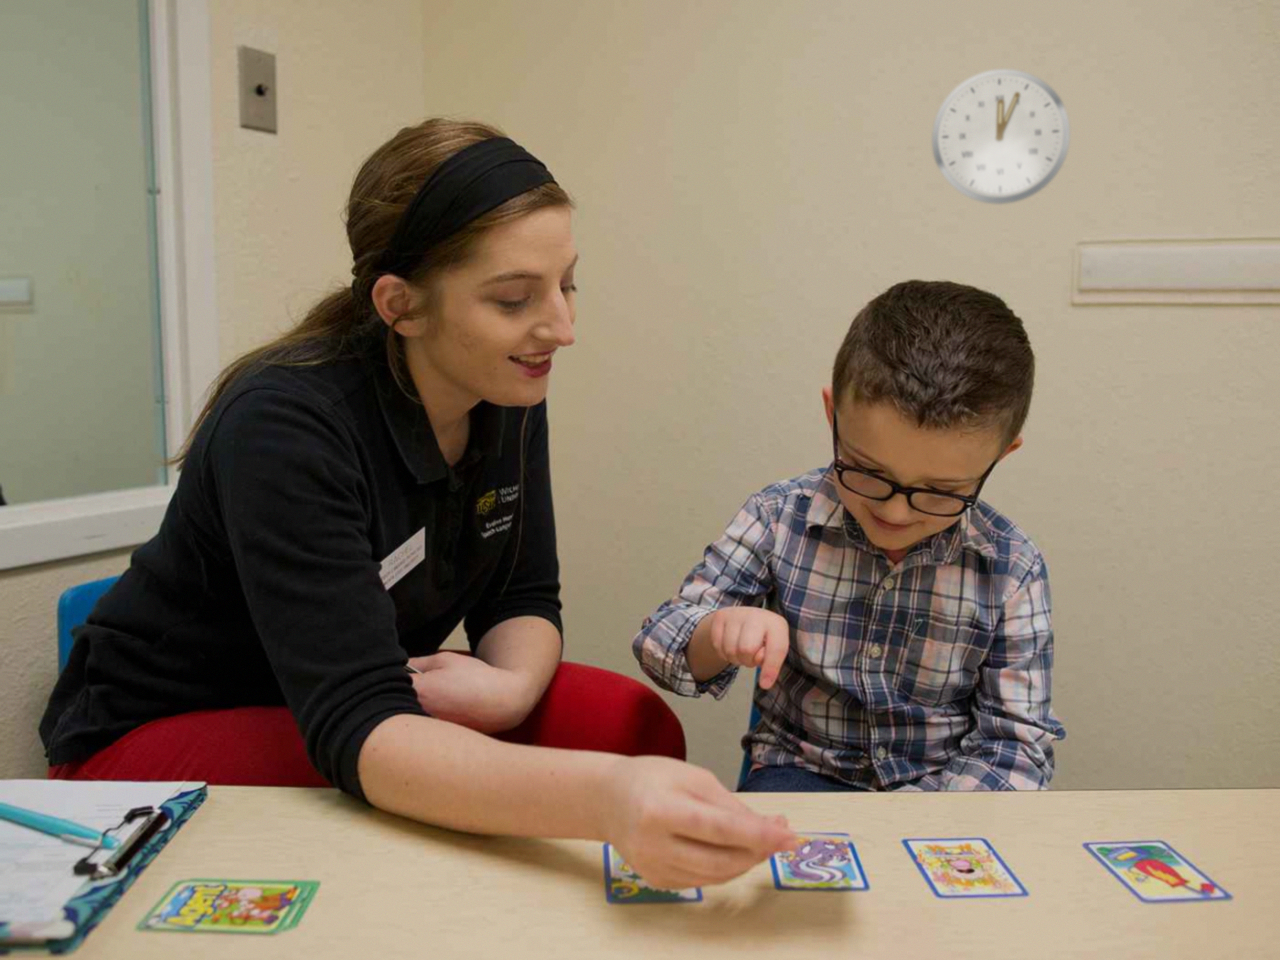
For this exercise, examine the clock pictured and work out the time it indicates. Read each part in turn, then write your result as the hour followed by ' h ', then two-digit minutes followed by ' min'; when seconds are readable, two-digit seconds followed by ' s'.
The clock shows 12 h 04 min
